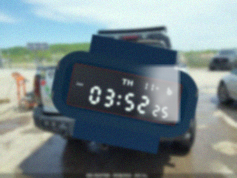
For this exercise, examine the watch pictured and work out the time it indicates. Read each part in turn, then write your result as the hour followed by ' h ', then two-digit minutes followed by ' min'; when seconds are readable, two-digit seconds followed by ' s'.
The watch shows 3 h 52 min 25 s
